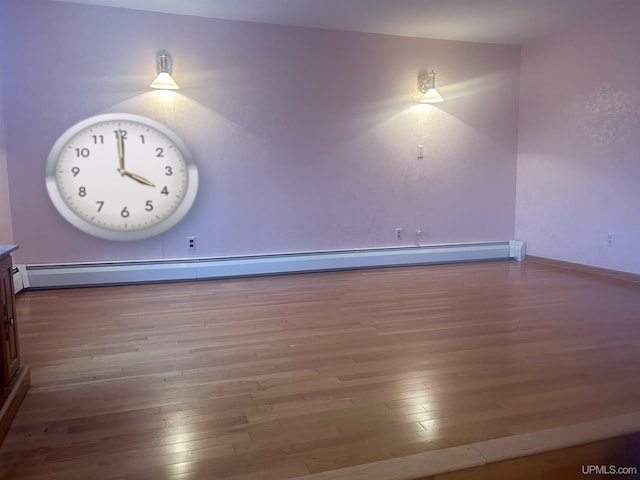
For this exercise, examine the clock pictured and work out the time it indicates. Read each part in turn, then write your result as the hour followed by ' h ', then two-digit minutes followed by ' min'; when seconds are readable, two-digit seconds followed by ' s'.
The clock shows 4 h 00 min
